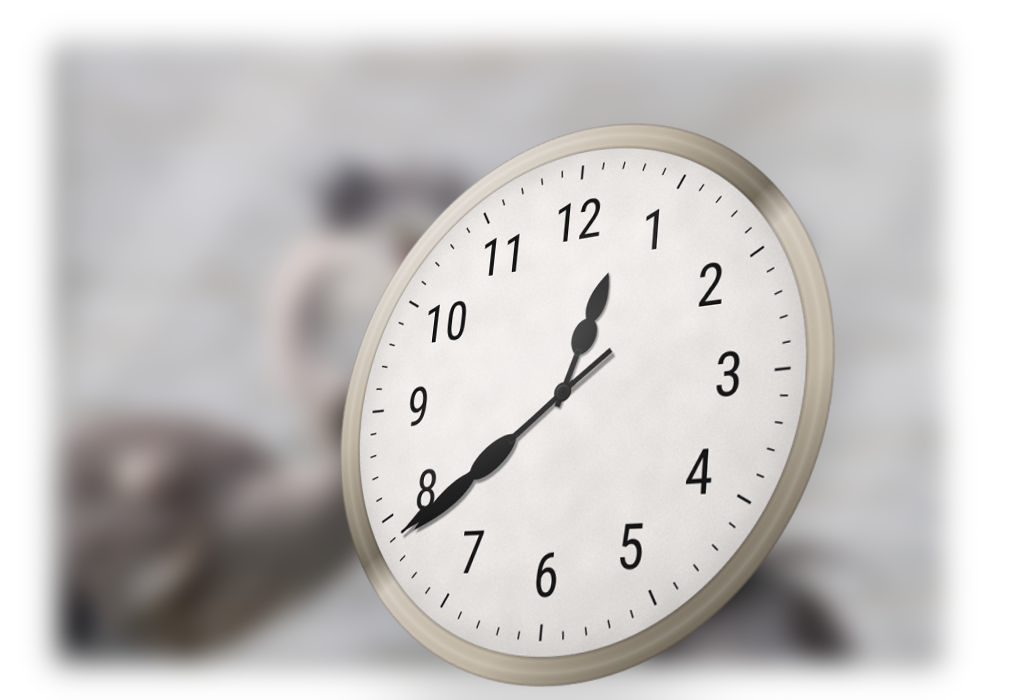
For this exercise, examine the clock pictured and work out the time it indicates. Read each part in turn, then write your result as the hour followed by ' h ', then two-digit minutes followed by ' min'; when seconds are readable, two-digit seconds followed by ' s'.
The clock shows 12 h 38 min 39 s
